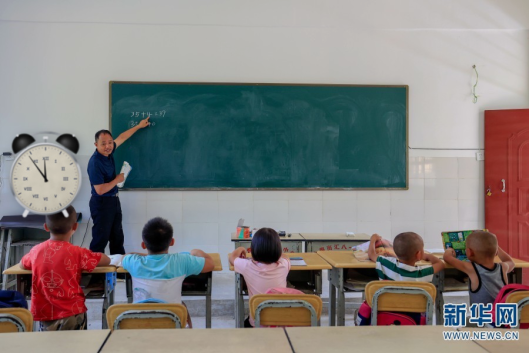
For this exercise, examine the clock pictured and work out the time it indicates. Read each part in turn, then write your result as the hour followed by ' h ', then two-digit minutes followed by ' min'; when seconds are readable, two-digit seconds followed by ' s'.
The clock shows 11 h 54 min
